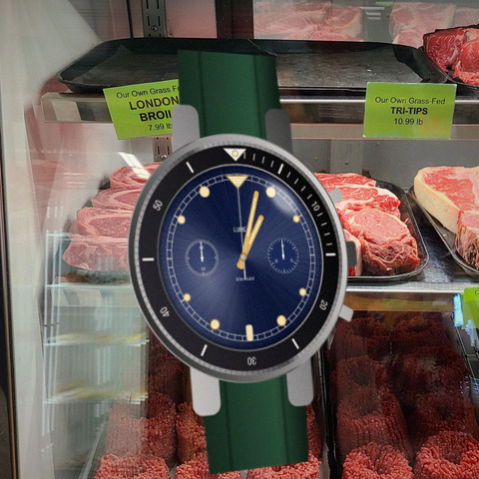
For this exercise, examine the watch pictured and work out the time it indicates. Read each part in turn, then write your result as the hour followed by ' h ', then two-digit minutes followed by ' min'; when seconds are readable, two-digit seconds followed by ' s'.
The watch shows 1 h 03 min
